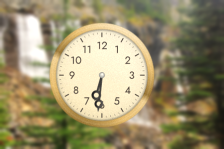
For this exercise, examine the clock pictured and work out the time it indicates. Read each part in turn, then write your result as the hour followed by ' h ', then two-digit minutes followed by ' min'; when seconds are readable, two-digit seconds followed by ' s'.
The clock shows 6 h 31 min
